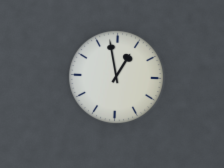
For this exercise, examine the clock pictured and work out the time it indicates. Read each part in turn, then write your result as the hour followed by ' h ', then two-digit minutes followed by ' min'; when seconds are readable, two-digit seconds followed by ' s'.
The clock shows 12 h 58 min
